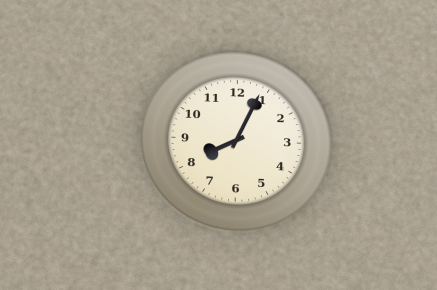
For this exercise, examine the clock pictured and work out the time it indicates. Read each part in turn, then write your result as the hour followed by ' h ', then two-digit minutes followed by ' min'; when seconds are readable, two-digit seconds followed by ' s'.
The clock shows 8 h 04 min
